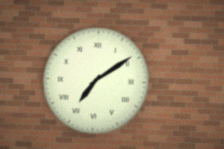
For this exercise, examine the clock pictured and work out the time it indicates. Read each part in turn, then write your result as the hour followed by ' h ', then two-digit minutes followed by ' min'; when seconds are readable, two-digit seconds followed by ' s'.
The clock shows 7 h 09 min
